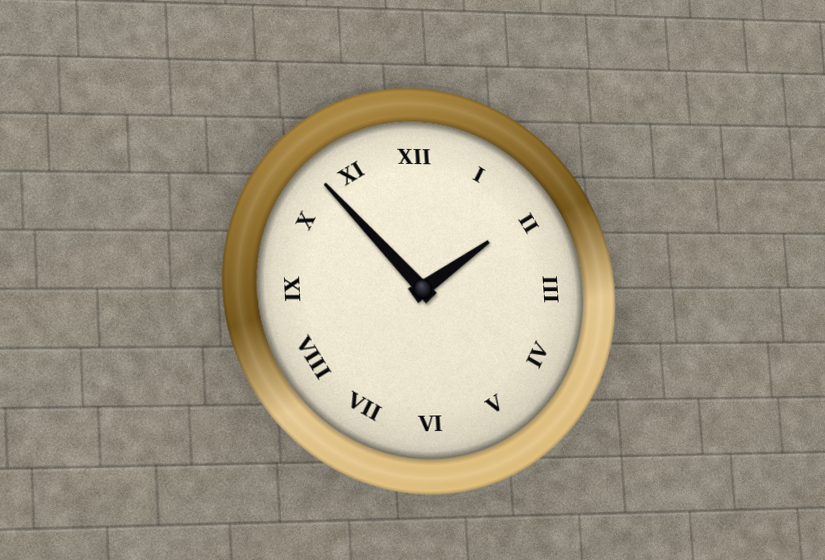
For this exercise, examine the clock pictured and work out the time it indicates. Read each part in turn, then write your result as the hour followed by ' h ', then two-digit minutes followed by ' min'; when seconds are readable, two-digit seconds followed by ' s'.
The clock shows 1 h 53 min
